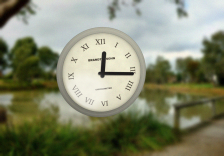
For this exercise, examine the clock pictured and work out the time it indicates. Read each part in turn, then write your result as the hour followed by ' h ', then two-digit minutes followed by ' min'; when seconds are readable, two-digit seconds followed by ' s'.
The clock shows 12 h 16 min
